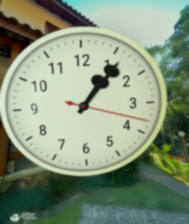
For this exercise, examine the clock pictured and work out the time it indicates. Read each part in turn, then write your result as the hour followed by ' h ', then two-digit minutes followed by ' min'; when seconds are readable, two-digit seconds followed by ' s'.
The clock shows 1 h 06 min 18 s
